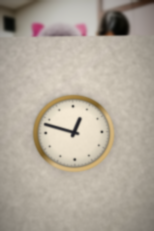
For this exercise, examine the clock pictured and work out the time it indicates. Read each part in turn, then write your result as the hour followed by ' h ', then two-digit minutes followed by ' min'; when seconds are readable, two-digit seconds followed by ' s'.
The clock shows 12 h 48 min
